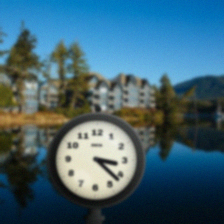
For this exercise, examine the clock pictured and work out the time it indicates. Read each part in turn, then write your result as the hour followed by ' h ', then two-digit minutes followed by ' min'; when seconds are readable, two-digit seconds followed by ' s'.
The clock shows 3 h 22 min
